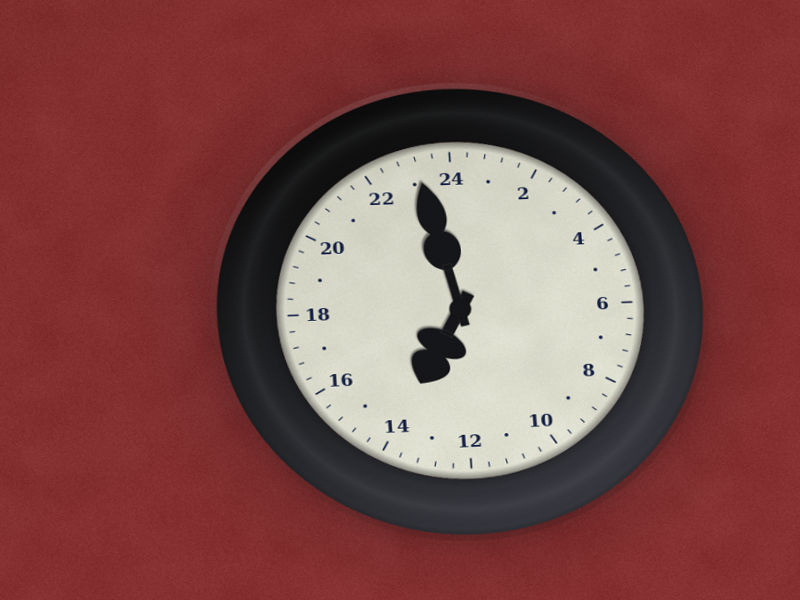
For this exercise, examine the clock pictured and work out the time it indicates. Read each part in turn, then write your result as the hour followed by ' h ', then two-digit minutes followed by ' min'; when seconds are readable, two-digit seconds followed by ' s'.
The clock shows 13 h 58 min
